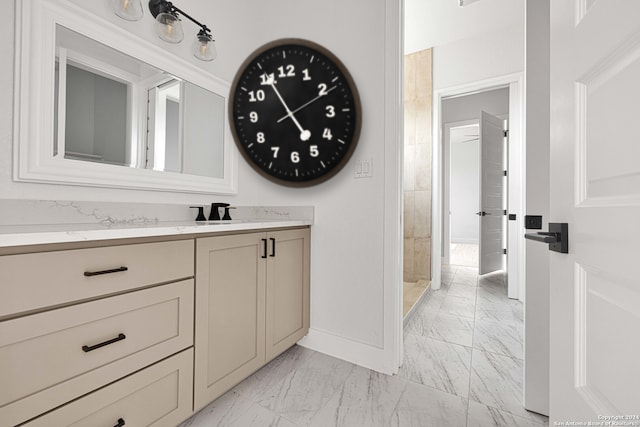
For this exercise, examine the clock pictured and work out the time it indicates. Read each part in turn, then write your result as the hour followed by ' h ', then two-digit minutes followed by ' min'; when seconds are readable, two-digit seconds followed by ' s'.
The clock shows 4 h 55 min 11 s
